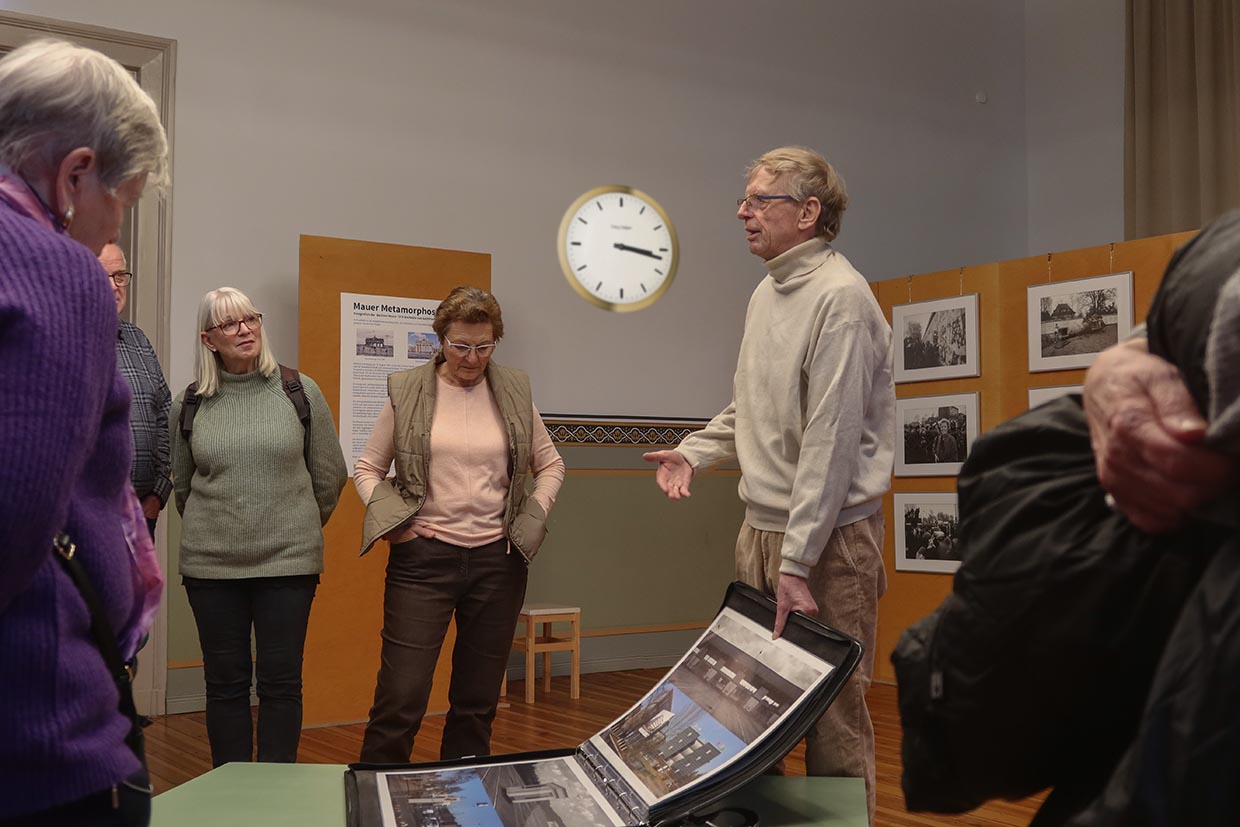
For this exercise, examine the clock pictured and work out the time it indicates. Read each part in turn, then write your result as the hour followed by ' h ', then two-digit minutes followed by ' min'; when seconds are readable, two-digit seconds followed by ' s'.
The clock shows 3 h 17 min
